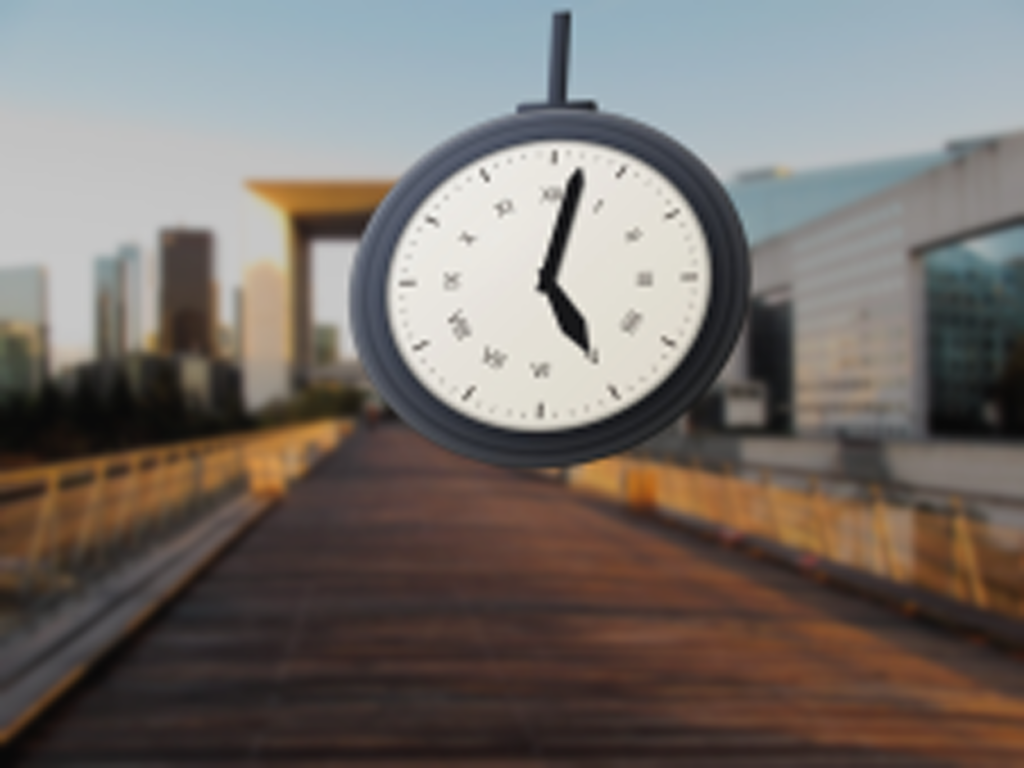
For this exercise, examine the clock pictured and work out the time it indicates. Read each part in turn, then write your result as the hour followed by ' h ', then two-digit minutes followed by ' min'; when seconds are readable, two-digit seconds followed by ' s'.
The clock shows 5 h 02 min
